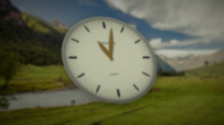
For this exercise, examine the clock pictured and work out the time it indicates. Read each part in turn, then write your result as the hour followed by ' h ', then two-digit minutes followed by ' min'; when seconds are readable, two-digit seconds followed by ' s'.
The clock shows 11 h 02 min
